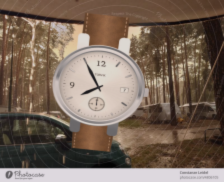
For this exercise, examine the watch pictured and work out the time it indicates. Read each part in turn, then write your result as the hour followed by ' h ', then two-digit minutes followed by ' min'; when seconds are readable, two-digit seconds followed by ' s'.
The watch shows 7 h 55 min
